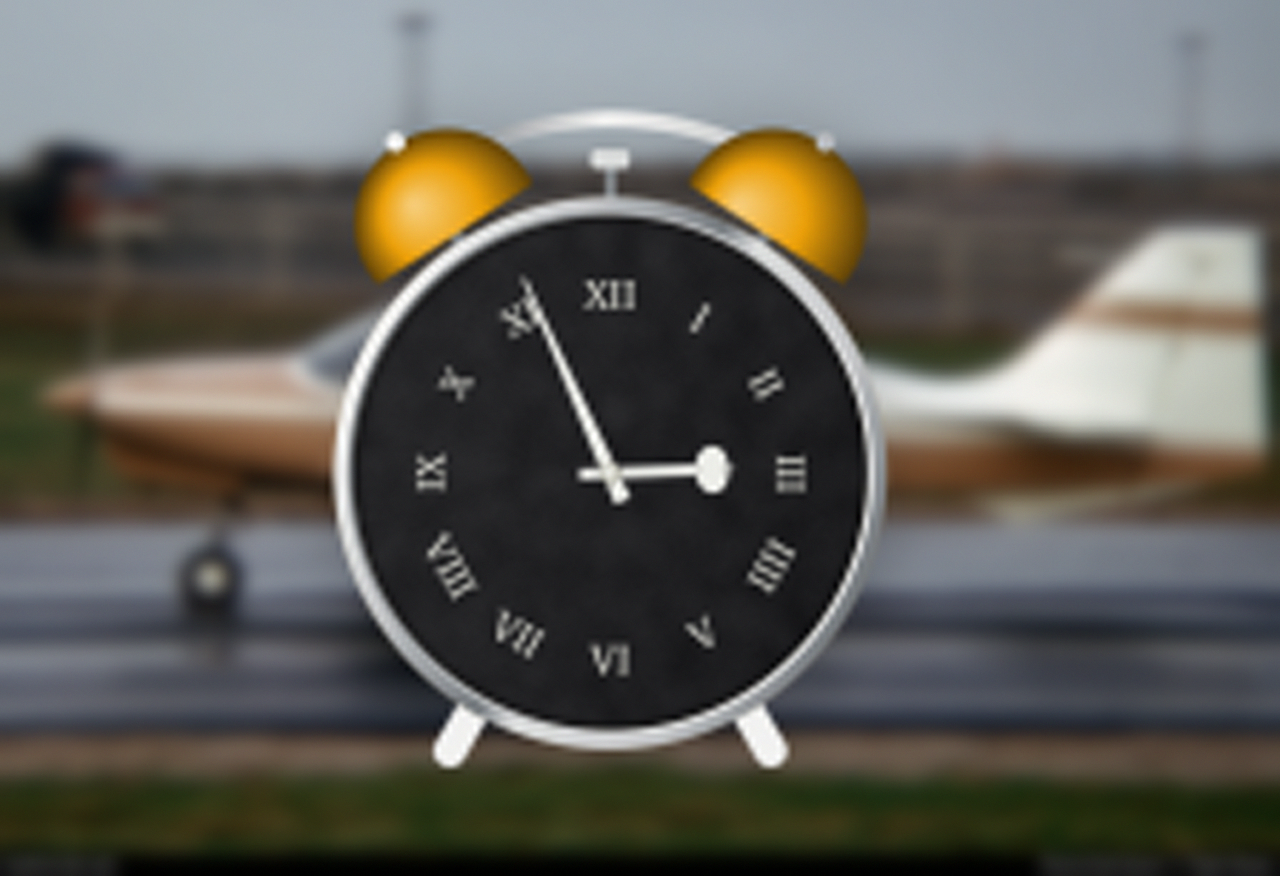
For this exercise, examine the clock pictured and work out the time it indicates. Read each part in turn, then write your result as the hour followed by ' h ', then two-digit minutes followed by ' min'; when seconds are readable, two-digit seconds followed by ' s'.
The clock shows 2 h 56 min
